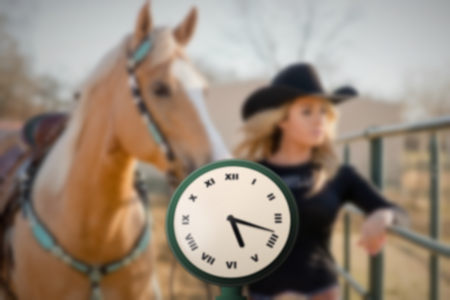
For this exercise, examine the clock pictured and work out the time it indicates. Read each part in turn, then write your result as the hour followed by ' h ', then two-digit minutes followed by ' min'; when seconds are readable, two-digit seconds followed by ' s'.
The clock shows 5 h 18 min
